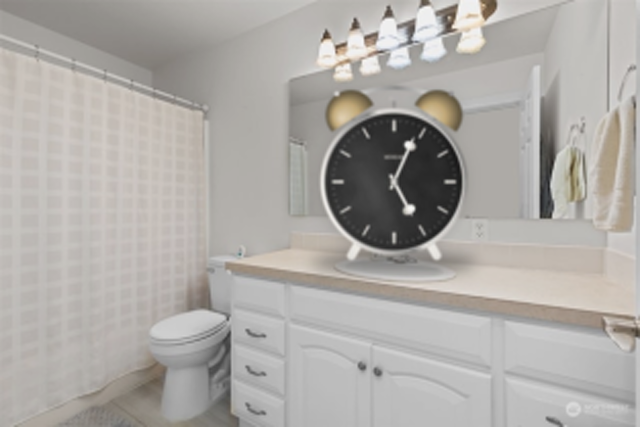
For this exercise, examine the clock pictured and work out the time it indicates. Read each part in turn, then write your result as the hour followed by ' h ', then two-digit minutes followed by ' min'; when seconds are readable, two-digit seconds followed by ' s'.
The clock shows 5 h 04 min
